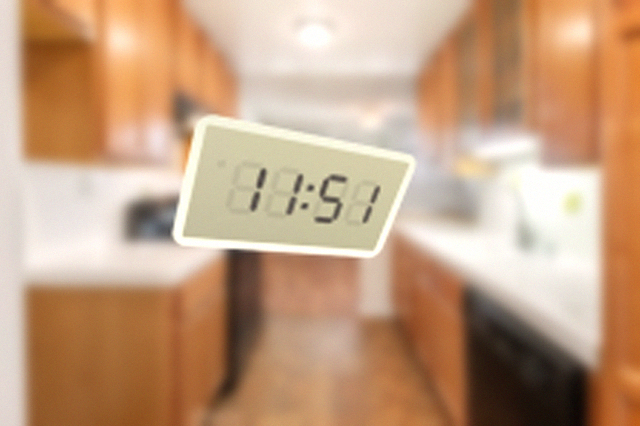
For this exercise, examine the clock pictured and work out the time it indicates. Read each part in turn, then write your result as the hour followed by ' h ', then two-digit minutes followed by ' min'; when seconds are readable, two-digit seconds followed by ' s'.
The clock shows 11 h 51 min
